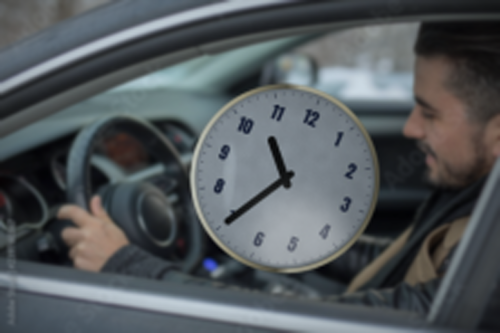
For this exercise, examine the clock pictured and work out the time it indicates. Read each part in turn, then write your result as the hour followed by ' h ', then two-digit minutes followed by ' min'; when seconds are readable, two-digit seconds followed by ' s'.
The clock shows 10 h 35 min
